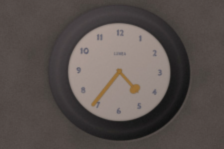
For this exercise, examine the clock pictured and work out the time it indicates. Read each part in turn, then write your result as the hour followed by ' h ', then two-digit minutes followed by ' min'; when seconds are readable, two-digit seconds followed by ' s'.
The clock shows 4 h 36 min
